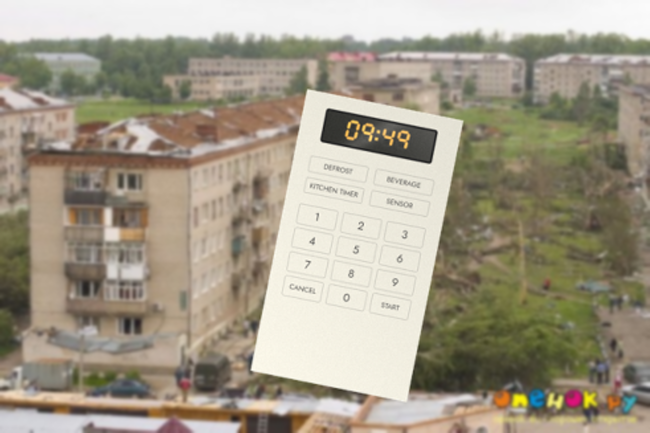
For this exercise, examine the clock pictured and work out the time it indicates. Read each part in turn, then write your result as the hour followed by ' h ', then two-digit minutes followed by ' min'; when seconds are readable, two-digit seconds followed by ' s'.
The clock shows 9 h 49 min
